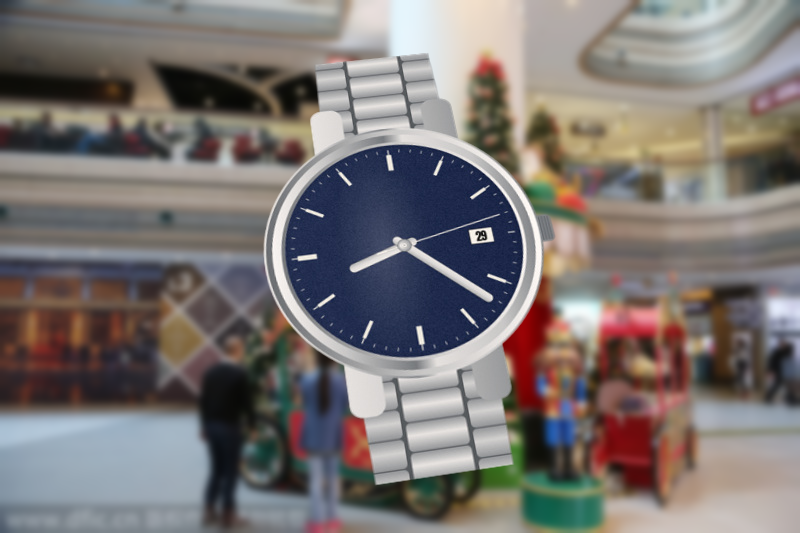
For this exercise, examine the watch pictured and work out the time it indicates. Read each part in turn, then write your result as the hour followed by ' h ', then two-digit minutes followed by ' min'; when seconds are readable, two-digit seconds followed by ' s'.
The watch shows 8 h 22 min 13 s
